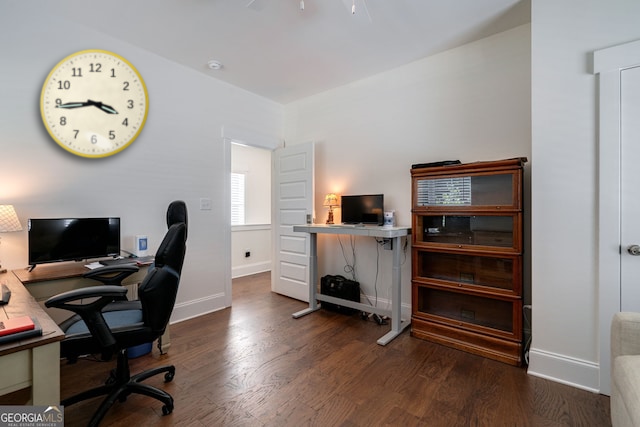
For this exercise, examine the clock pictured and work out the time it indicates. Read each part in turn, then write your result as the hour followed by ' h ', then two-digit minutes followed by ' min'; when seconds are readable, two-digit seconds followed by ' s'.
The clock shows 3 h 44 min
